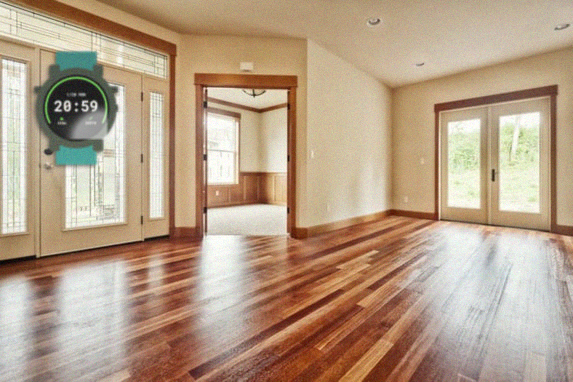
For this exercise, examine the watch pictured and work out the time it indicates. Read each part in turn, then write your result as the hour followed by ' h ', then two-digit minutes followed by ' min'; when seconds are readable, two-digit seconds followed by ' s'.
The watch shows 20 h 59 min
